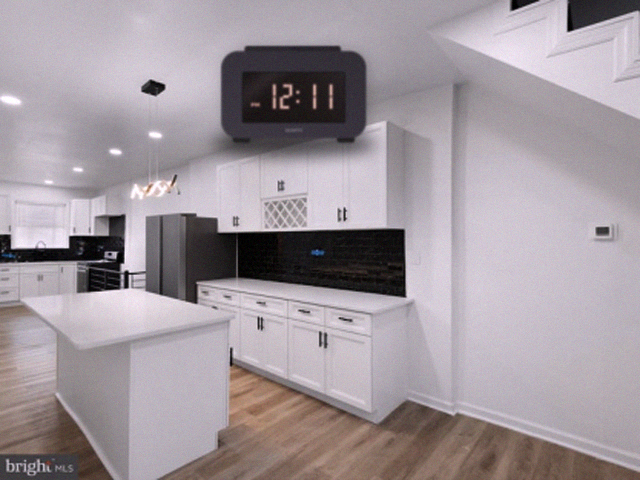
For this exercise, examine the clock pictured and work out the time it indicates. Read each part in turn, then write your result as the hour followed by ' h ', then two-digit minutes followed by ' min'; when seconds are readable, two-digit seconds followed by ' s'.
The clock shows 12 h 11 min
